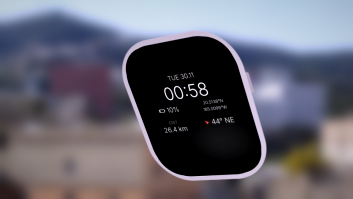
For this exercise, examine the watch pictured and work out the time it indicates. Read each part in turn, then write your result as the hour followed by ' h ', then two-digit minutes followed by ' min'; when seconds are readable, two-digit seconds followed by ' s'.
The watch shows 0 h 58 min
